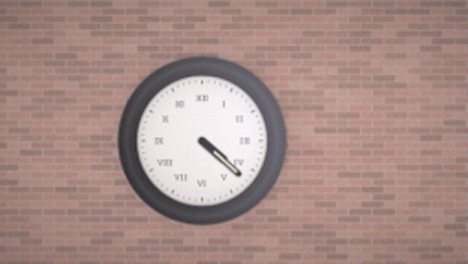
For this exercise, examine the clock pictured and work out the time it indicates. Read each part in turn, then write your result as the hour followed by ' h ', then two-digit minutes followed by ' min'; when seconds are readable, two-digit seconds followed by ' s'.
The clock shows 4 h 22 min
